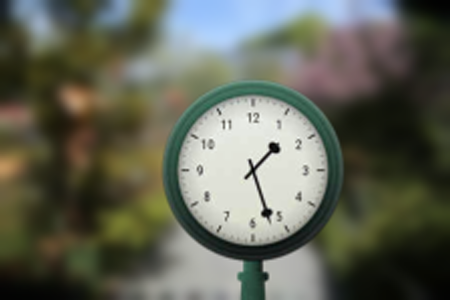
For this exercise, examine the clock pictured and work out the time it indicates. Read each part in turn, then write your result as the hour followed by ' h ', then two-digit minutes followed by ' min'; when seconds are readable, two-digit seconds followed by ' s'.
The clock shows 1 h 27 min
